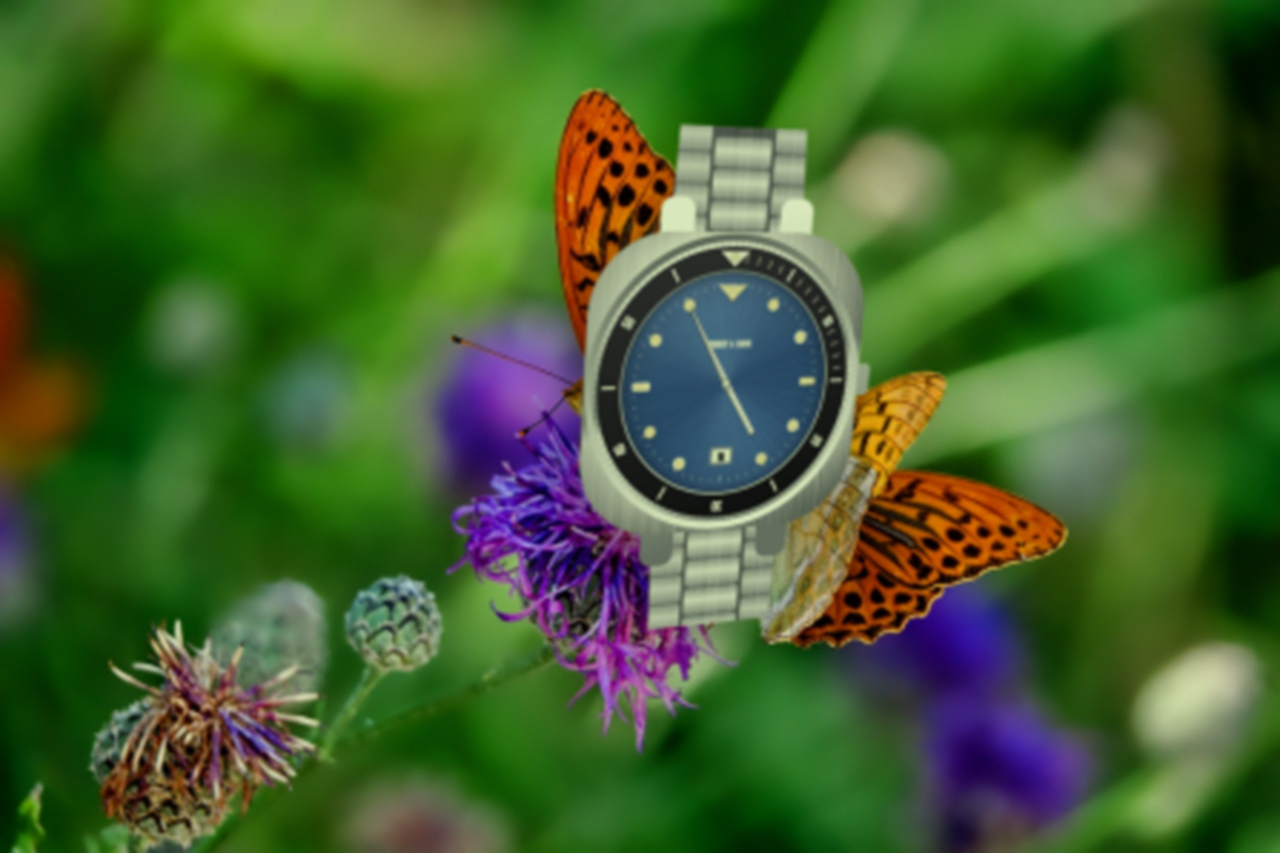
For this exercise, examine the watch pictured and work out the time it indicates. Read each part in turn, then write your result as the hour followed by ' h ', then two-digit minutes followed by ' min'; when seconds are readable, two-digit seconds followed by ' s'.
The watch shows 4 h 55 min
